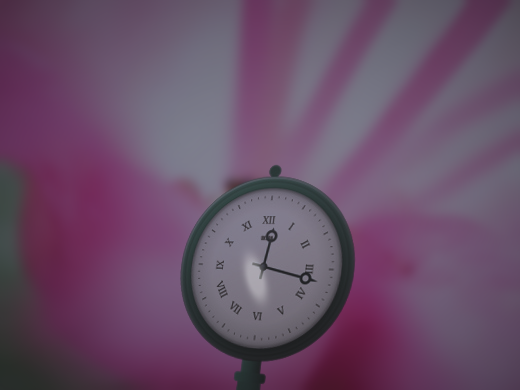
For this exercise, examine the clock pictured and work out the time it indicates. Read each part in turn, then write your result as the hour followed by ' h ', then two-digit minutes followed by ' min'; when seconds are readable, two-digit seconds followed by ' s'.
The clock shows 12 h 17 min
